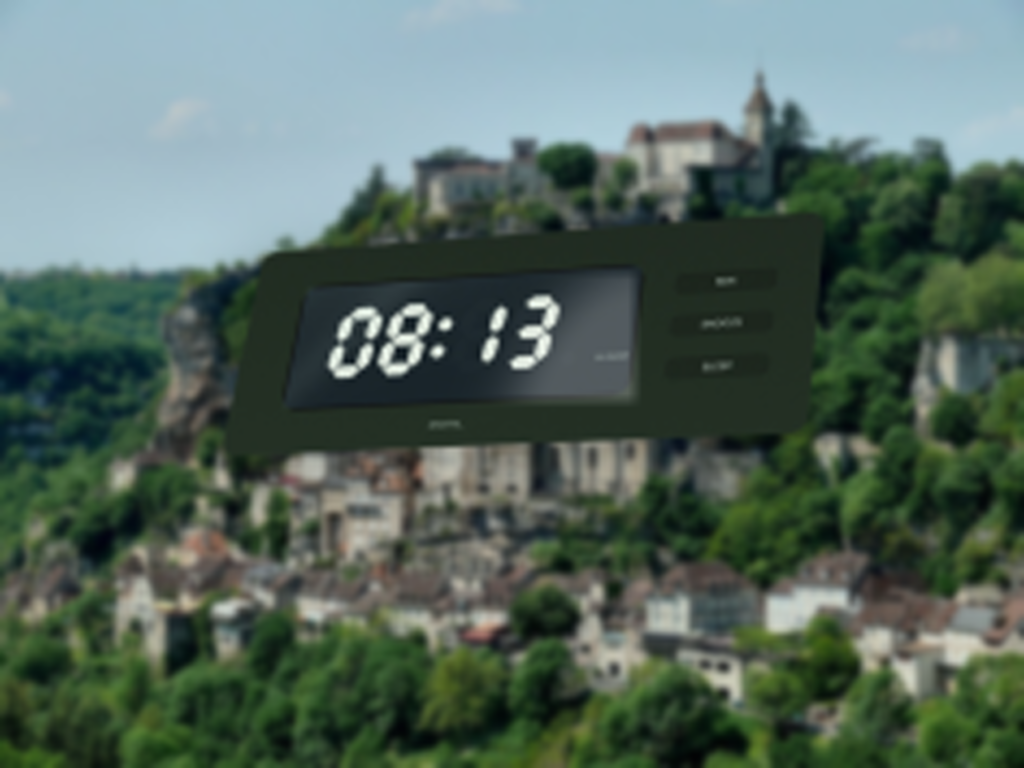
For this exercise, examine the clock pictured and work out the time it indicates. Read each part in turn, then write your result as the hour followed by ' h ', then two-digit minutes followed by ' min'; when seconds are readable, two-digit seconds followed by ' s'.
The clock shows 8 h 13 min
